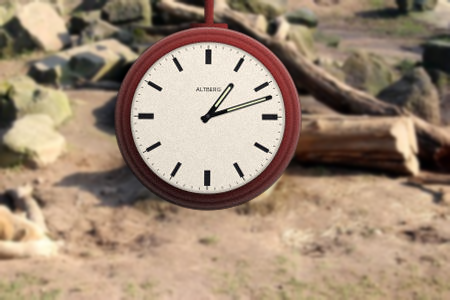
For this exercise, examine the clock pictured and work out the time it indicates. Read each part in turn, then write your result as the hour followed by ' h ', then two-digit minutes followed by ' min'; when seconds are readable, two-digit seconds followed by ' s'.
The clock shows 1 h 12 min
